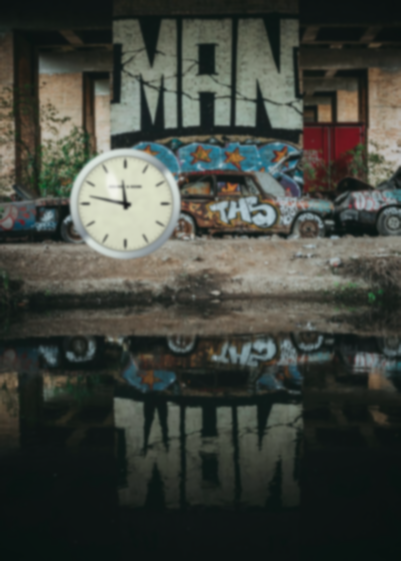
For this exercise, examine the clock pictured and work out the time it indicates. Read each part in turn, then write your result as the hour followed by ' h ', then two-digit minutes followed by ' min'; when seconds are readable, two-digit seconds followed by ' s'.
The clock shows 11 h 47 min
